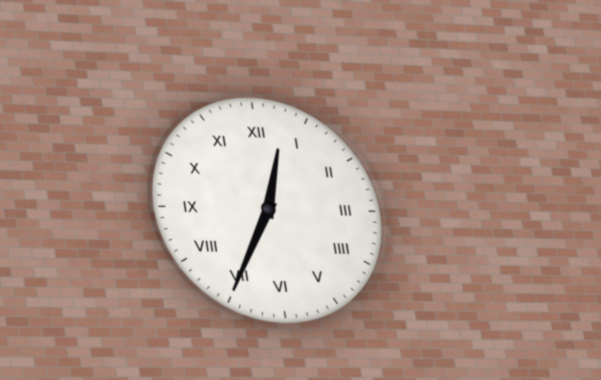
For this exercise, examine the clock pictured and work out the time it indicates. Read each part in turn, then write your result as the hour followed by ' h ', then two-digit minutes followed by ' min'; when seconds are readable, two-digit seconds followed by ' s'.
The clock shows 12 h 35 min
